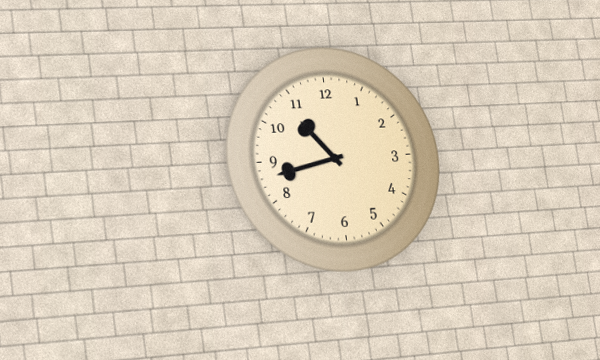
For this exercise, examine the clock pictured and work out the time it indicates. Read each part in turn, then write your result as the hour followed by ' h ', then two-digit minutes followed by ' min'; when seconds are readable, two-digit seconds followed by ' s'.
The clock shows 10 h 43 min
